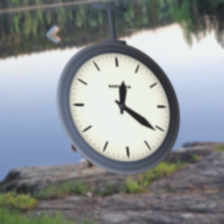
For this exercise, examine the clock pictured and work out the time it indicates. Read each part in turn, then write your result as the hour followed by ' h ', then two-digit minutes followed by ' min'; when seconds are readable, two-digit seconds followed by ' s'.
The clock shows 12 h 21 min
